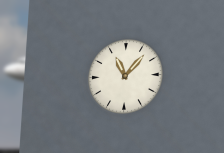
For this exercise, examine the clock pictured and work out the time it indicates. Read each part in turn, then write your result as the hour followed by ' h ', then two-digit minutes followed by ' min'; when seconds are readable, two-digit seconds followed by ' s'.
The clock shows 11 h 07 min
